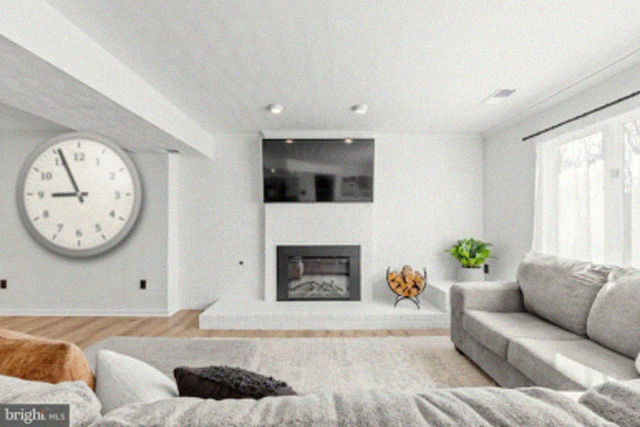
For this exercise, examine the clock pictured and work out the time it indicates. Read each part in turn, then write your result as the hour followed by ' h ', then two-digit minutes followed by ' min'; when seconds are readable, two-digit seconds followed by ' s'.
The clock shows 8 h 56 min
